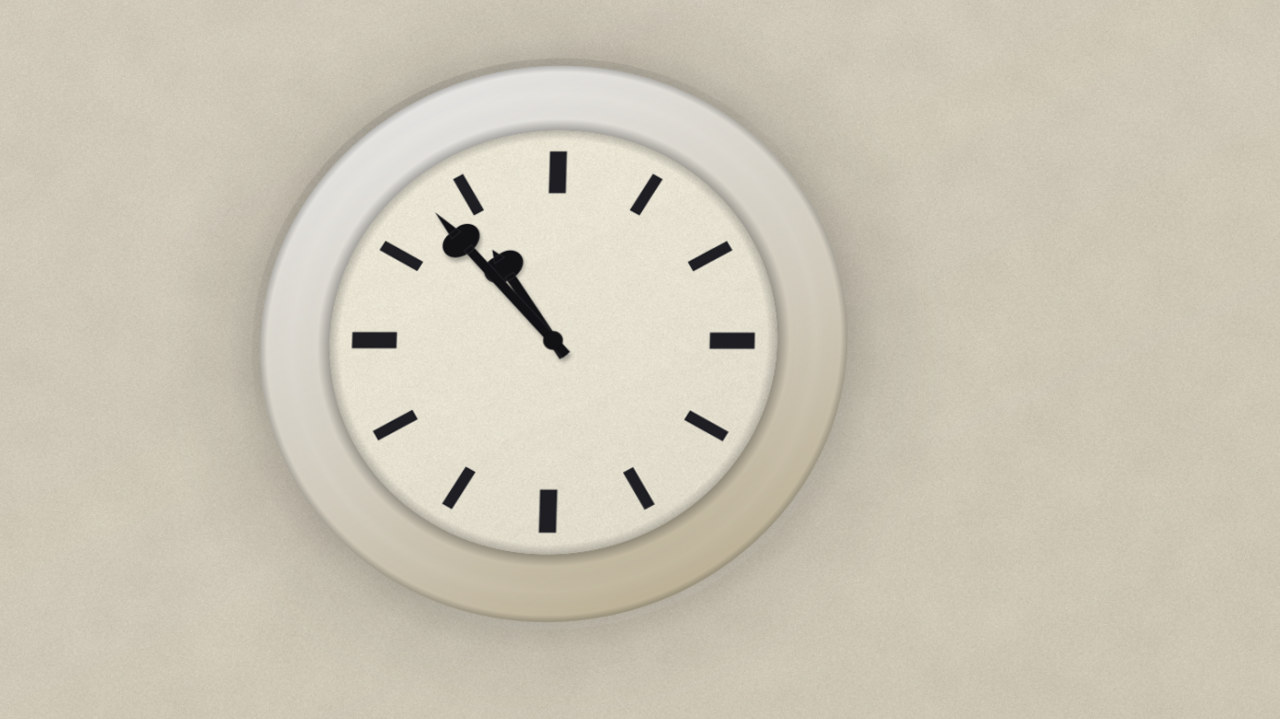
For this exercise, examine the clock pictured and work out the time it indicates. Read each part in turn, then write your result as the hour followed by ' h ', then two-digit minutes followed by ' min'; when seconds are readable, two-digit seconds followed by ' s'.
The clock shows 10 h 53 min
